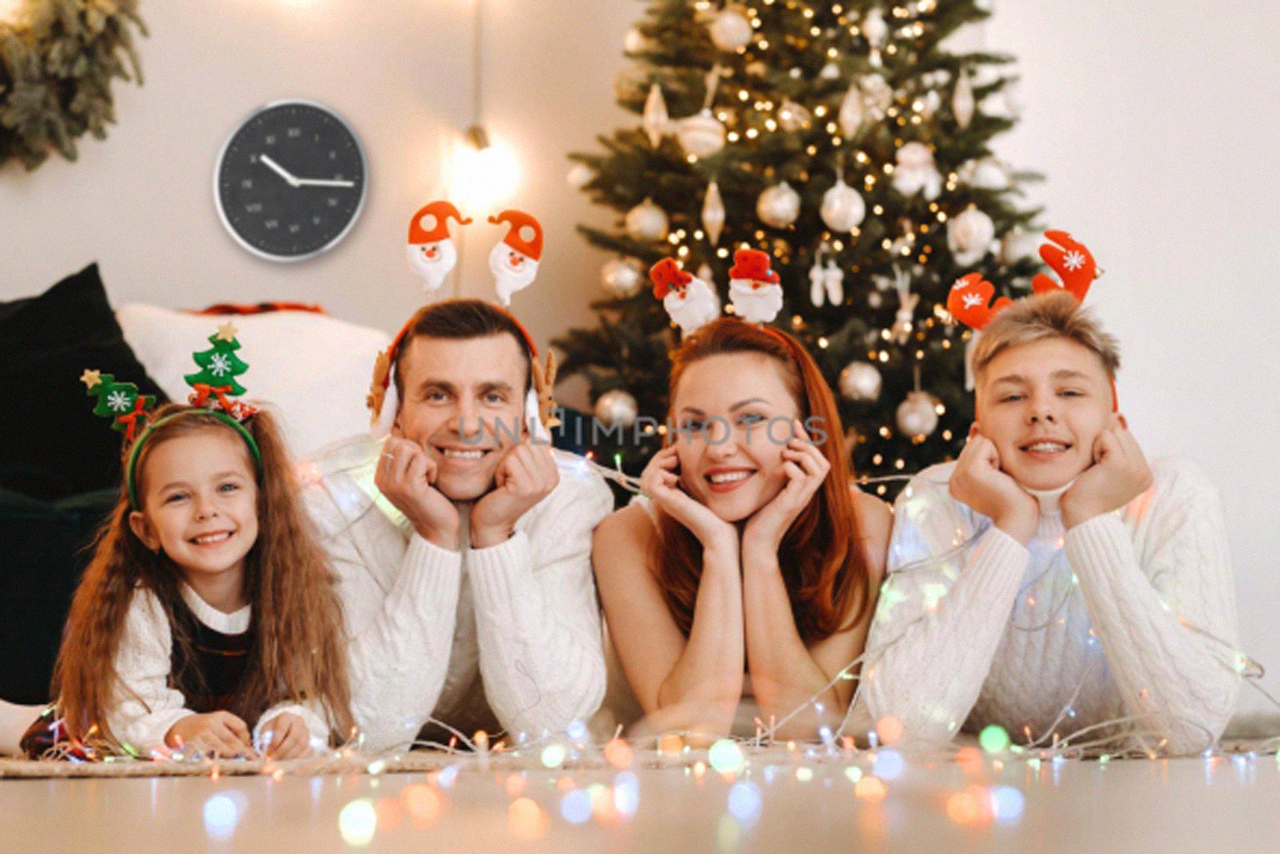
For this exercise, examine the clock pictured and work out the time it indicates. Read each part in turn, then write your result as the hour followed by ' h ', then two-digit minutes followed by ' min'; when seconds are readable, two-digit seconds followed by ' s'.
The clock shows 10 h 16 min
